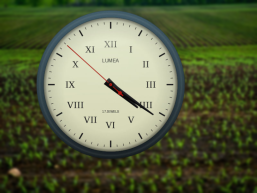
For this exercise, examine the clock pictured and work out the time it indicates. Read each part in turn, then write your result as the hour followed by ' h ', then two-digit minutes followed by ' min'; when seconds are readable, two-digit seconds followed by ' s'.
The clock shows 4 h 20 min 52 s
